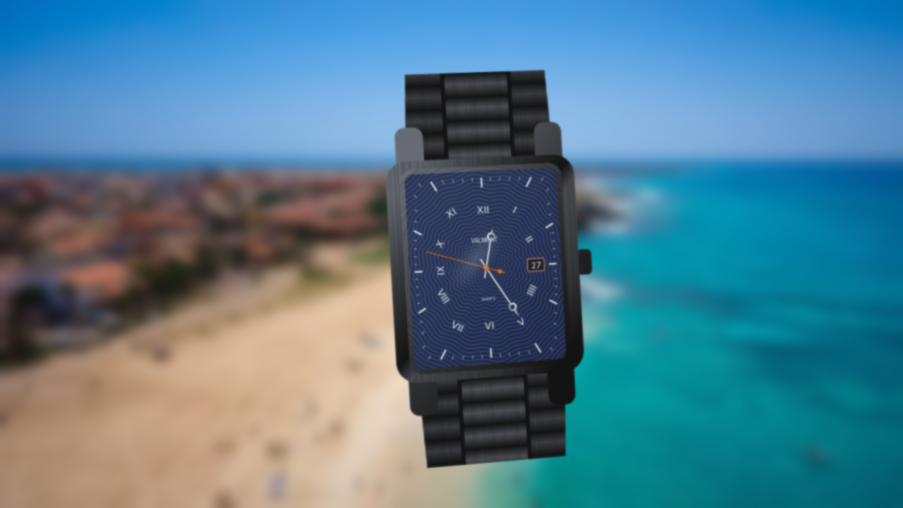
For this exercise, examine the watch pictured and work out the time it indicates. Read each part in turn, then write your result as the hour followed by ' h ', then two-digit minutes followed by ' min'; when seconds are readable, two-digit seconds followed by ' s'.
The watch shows 12 h 24 min 48 s
